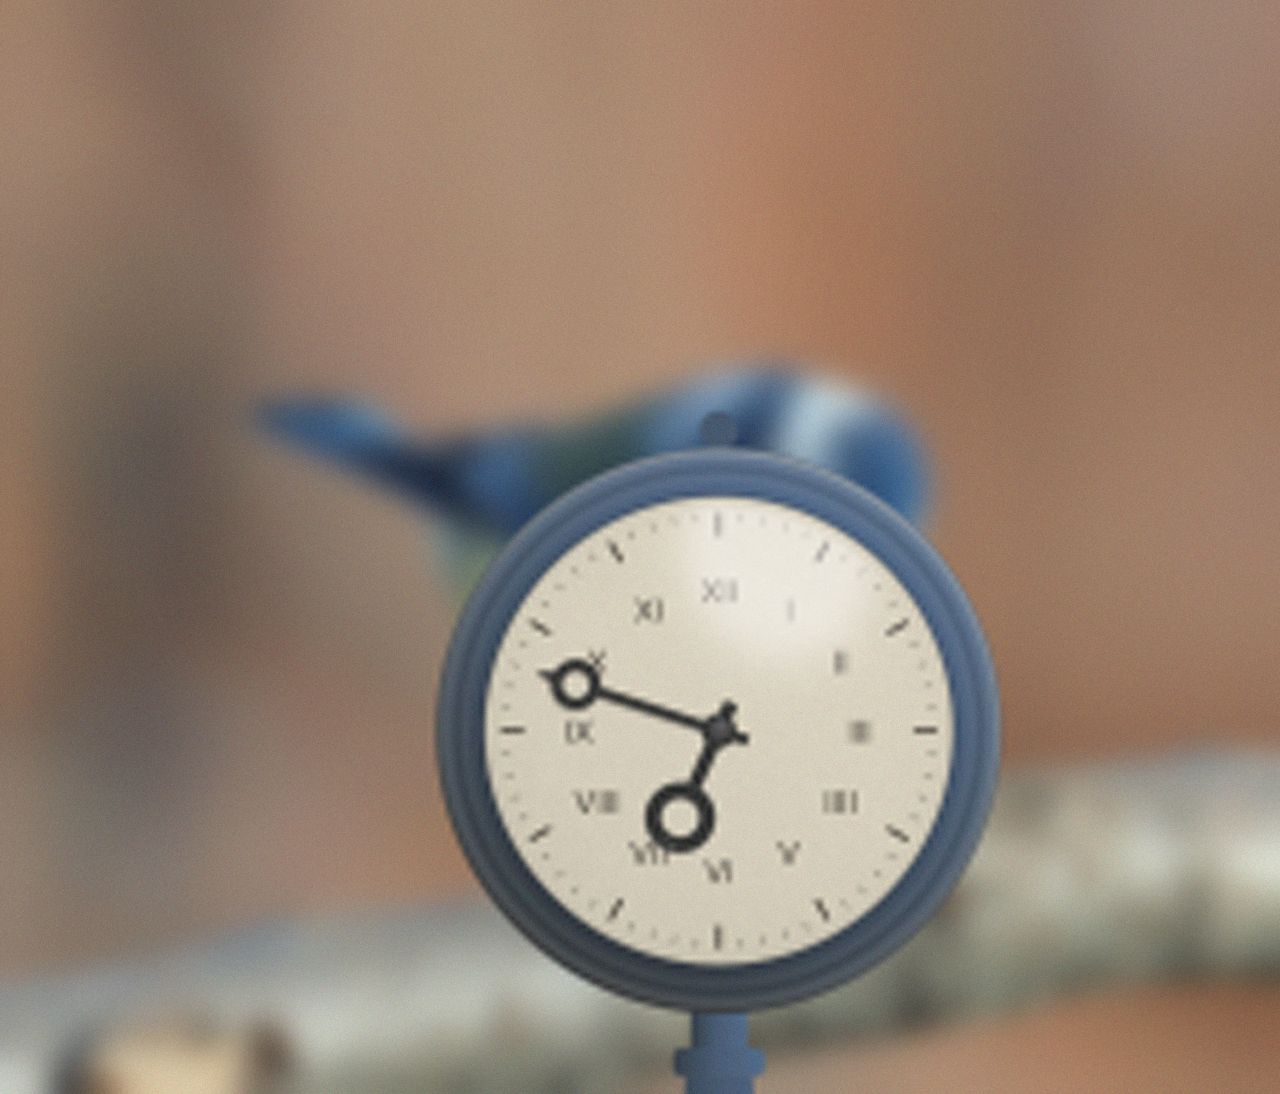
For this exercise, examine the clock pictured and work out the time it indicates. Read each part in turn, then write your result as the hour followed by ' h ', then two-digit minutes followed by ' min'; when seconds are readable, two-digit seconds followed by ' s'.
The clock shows 6 h 48 min
